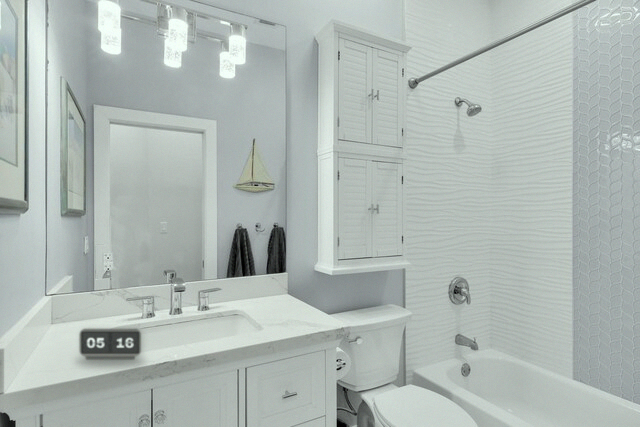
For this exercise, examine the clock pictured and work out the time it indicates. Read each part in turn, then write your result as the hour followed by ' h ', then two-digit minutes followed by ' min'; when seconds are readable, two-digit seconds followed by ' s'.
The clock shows 5 h 16 min
